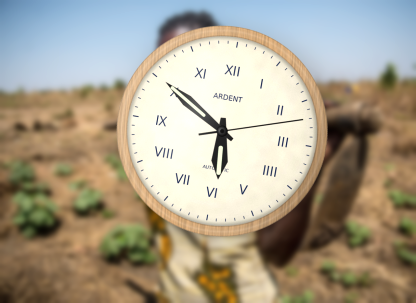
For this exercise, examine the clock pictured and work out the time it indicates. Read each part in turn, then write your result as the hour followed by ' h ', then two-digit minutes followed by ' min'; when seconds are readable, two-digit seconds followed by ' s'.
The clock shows 5 h 50 min 12 s
